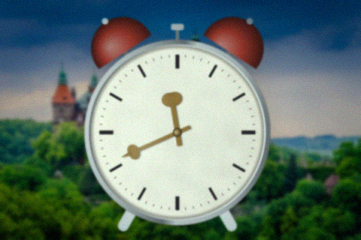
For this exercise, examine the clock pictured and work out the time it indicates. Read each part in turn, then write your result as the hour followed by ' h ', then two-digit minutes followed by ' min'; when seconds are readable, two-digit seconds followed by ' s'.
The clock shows 11 h 41 min
